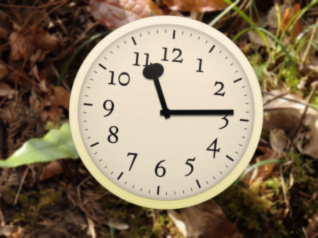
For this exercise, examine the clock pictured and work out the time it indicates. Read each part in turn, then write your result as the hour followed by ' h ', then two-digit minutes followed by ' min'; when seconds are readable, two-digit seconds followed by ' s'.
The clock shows 11 h 14 min
